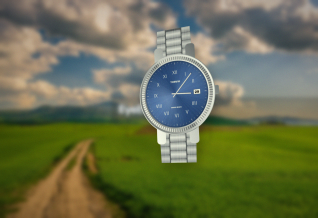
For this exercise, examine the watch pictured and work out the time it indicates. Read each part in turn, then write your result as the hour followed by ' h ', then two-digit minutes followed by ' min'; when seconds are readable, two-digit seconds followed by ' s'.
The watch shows 3 h 07 min
